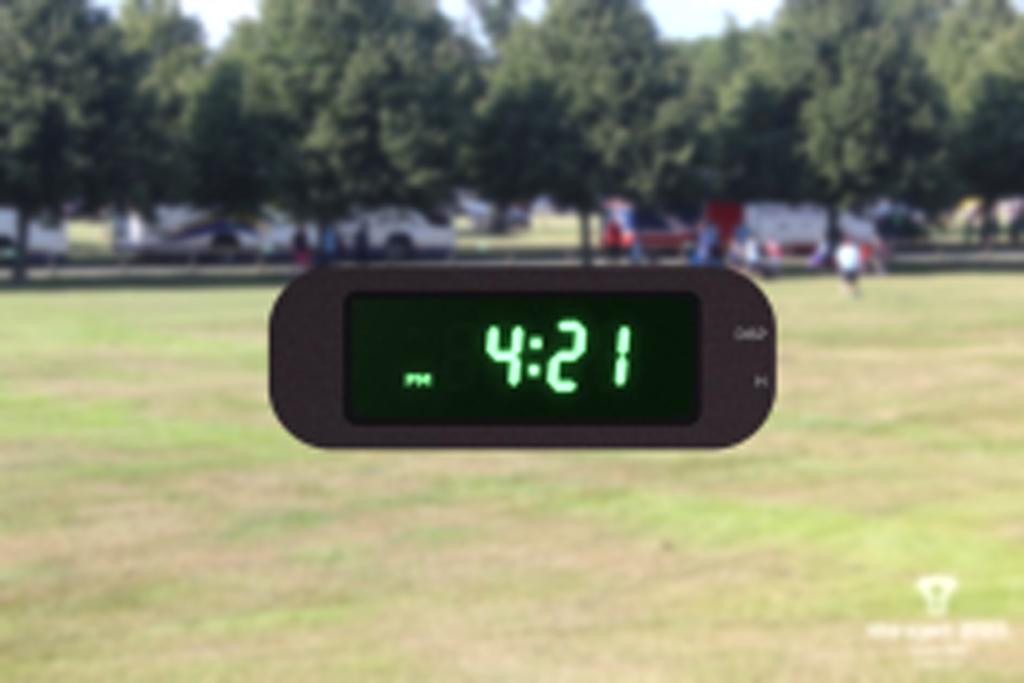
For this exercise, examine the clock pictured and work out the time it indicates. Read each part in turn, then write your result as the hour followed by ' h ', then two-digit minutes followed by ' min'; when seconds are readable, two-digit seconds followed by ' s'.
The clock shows 4 h 21 min
